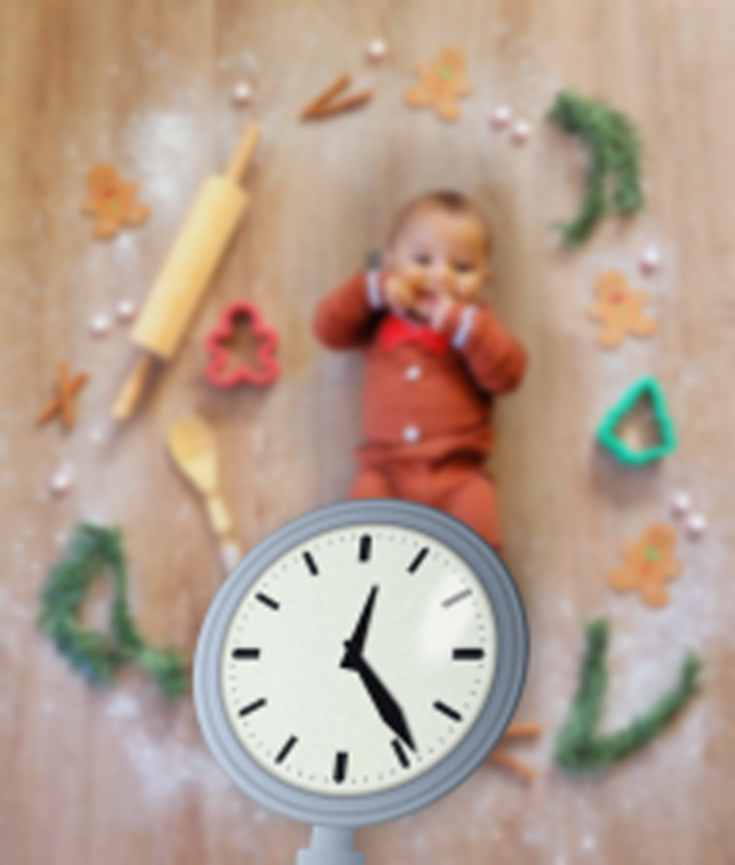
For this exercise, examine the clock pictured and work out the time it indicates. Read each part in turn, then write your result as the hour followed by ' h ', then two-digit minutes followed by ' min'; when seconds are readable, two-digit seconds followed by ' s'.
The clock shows 12 h 24 min
